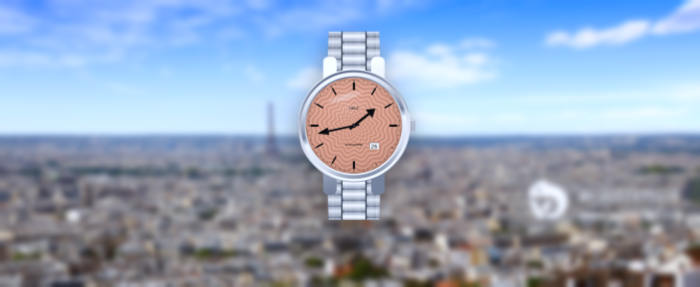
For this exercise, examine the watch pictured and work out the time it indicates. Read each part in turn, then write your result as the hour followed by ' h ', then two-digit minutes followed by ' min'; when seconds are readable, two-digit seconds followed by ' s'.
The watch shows 1 h 43 min
